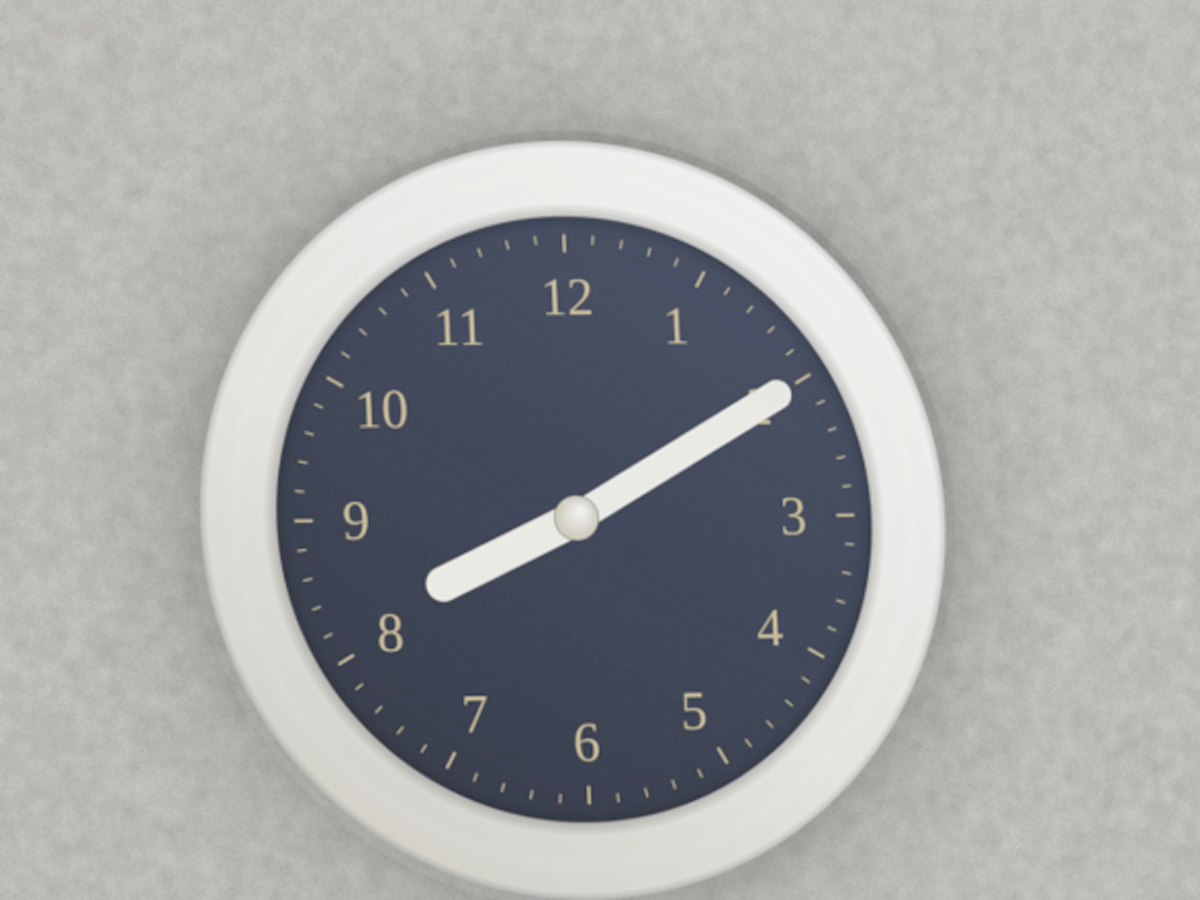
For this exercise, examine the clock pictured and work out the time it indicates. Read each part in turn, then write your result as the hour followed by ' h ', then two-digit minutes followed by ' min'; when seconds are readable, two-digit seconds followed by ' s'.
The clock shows 8 h 10 min
